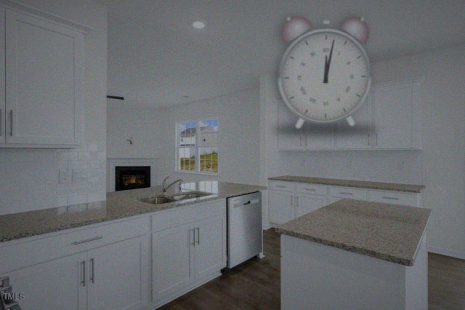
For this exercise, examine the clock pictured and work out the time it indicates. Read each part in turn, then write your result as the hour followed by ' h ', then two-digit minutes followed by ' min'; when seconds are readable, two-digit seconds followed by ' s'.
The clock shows 12 h 02 min
